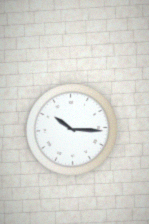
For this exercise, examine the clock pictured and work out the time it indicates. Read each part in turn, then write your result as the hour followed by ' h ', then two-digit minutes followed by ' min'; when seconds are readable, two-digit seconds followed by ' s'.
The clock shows 10 h 16 min
